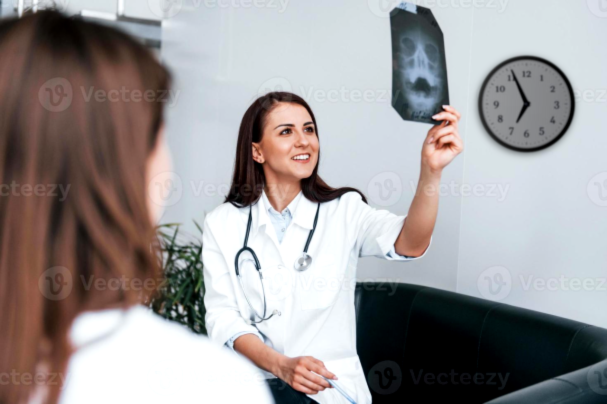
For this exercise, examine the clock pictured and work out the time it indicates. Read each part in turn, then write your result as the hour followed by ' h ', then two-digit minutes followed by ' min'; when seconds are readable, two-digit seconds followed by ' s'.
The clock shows 6 h 56 min
